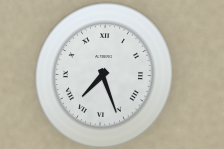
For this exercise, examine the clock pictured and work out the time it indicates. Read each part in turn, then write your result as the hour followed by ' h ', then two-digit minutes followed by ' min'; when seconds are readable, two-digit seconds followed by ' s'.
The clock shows 7 h 26 min
